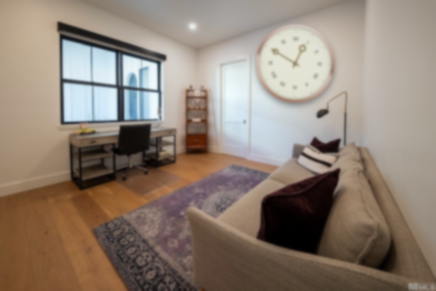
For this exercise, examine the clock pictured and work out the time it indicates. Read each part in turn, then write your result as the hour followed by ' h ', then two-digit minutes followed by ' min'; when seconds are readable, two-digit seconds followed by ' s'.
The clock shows 12 h 50 min
